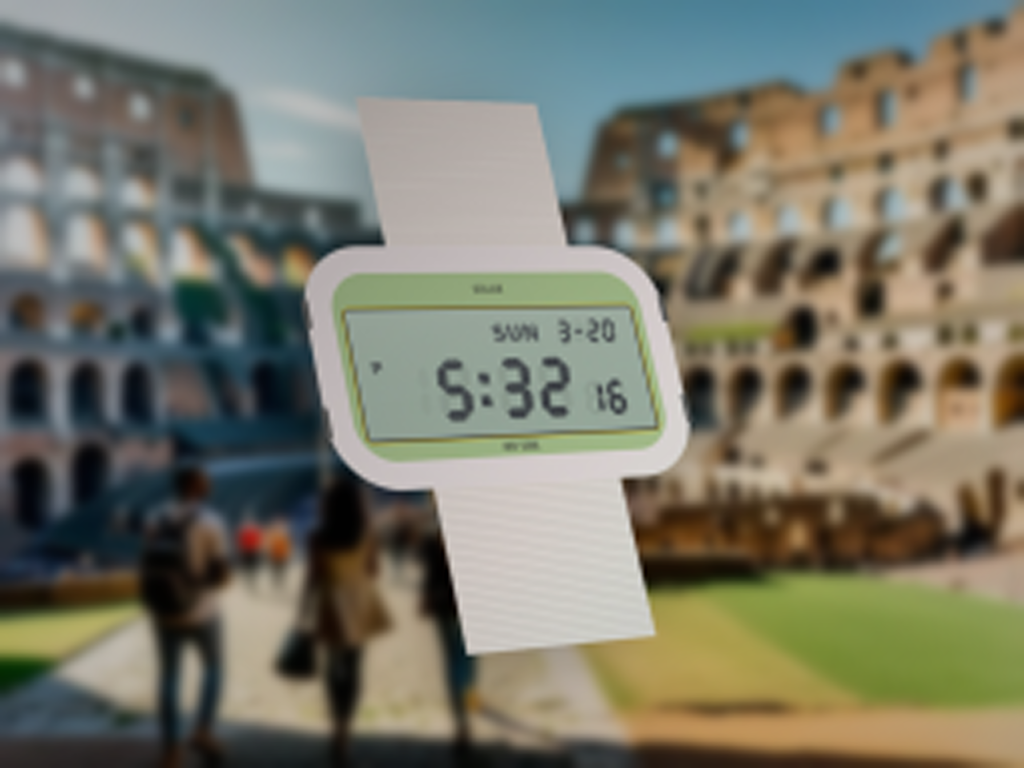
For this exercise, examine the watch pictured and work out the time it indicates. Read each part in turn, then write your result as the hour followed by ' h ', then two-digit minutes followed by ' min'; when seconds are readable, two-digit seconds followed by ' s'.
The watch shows 5 h 32 min 16 s
